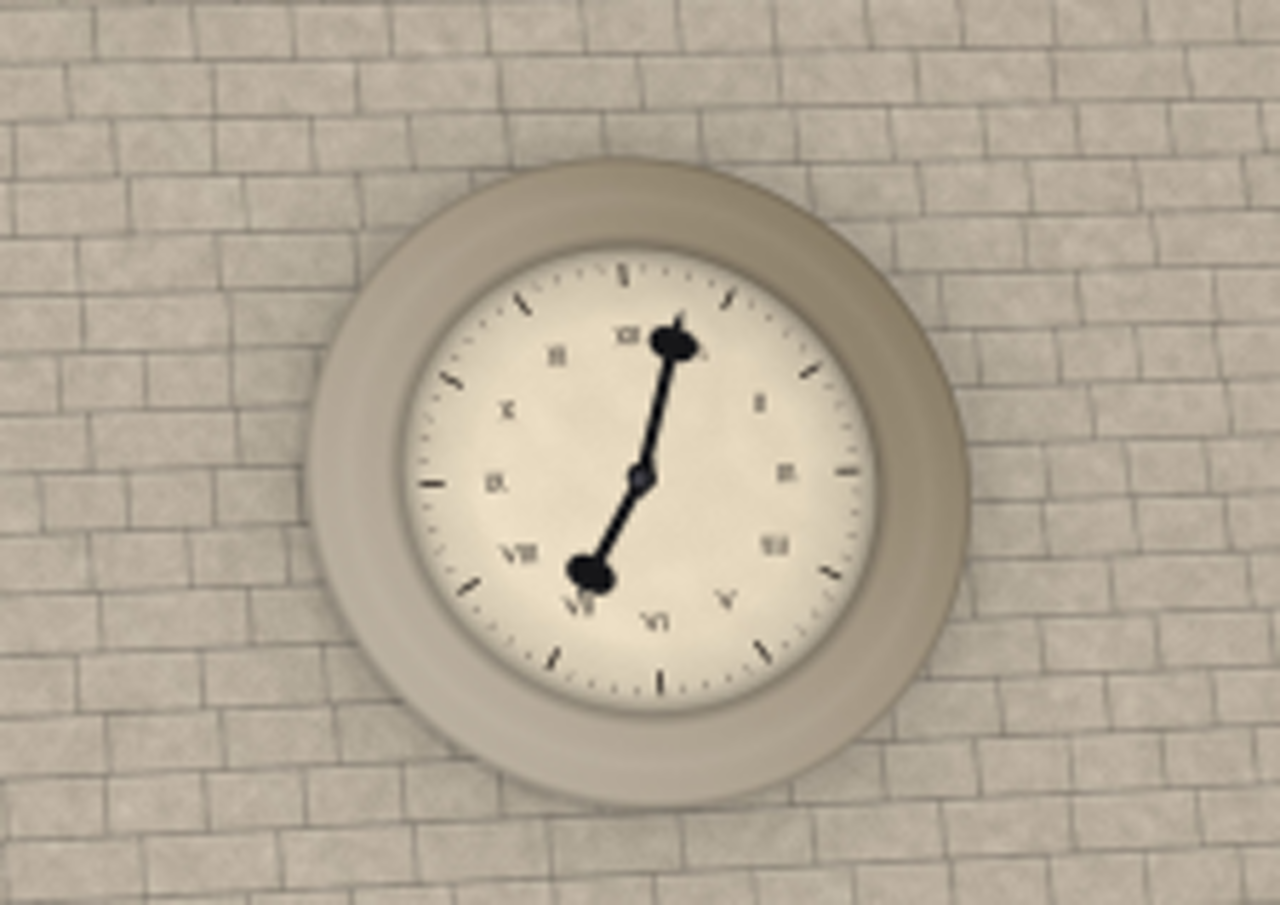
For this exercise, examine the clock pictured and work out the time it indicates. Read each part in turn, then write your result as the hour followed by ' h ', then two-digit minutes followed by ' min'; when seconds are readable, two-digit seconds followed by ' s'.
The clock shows 7 h 03 min
